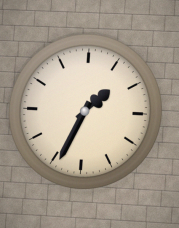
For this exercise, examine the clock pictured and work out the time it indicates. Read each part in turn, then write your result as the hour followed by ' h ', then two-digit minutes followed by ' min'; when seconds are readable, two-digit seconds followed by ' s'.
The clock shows 1 h 34 min
